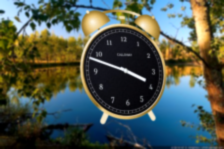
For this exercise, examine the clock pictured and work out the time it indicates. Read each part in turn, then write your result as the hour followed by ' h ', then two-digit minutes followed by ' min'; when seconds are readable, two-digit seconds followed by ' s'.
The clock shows 3 h 48 min
